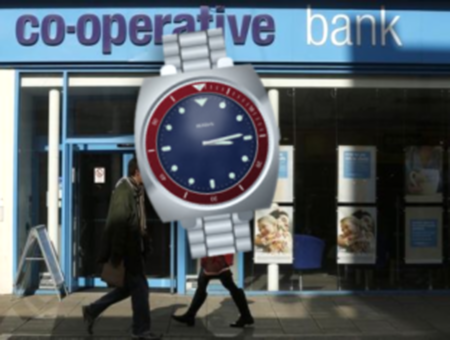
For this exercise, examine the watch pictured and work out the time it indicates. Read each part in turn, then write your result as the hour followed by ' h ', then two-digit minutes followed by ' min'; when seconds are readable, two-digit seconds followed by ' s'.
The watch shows 3 h 14 min
